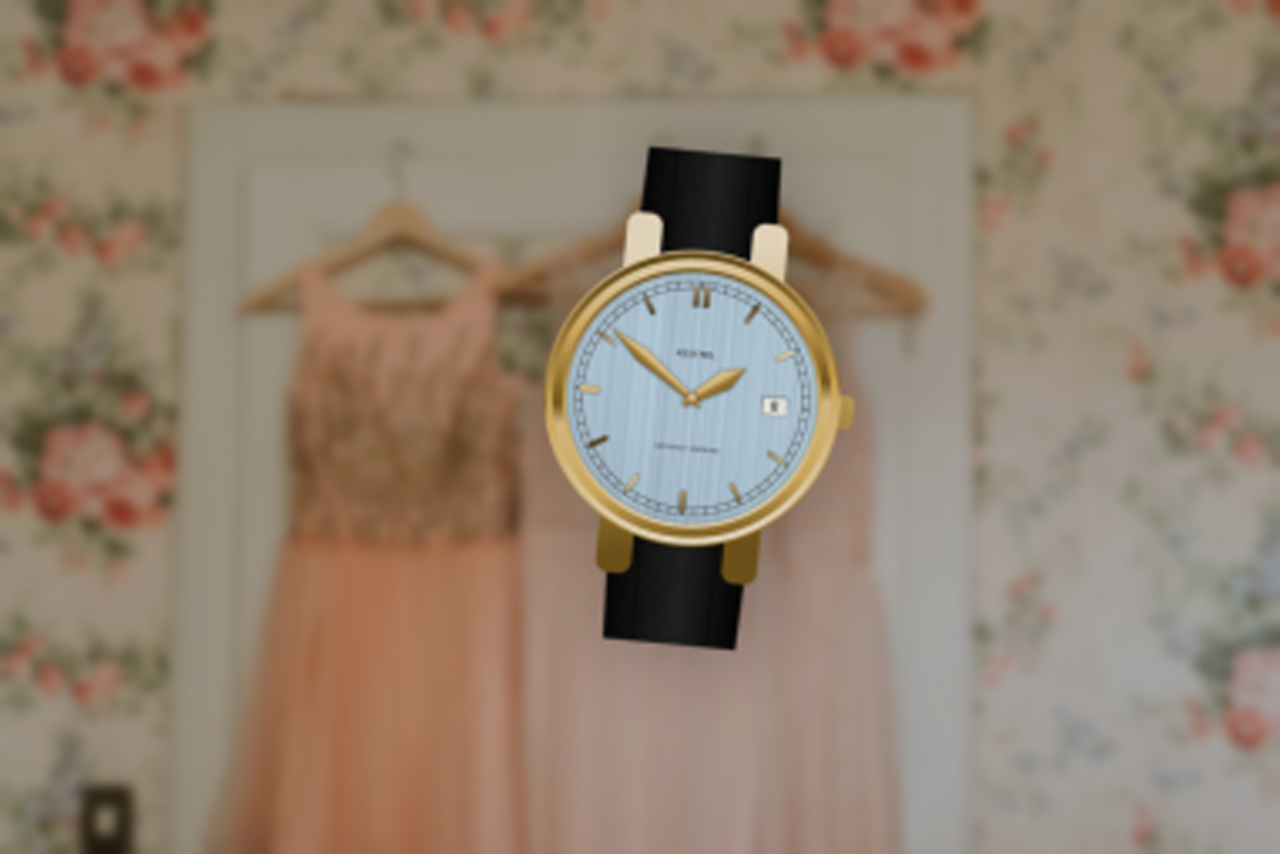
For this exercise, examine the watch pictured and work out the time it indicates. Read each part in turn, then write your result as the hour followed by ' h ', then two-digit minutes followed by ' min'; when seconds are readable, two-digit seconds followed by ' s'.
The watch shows 1 h 51 min
